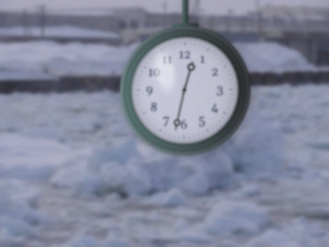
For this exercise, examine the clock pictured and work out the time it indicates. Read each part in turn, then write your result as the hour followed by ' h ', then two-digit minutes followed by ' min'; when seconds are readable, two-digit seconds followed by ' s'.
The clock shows 12 h 32 min
